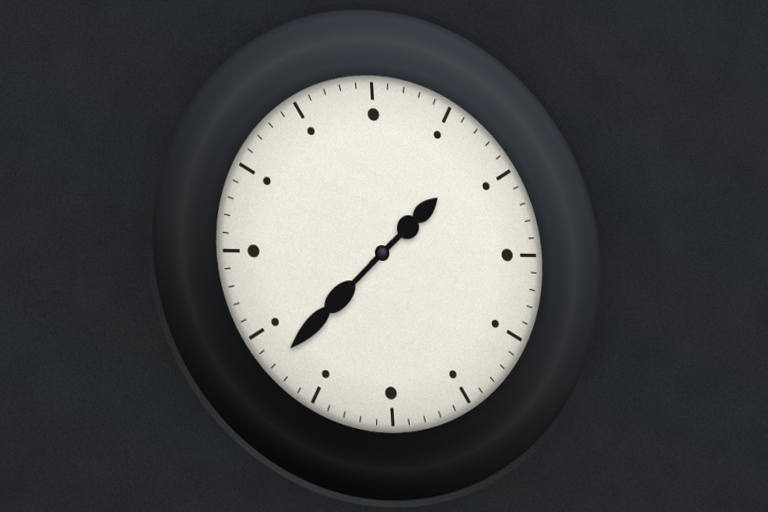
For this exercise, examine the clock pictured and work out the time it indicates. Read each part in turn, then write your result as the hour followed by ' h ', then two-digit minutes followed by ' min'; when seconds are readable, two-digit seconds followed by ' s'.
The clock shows 1 h 38 min
